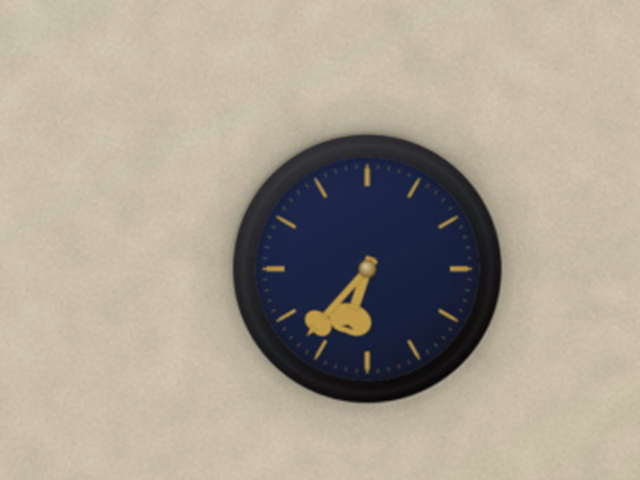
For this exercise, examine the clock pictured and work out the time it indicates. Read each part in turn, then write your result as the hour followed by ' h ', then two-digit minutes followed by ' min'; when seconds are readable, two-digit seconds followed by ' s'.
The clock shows 6 h 37 min
